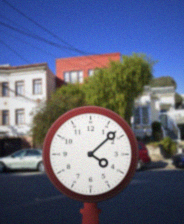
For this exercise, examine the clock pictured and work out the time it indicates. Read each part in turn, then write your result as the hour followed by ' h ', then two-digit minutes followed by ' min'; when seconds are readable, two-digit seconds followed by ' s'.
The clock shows 4 h 08 min
